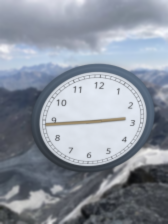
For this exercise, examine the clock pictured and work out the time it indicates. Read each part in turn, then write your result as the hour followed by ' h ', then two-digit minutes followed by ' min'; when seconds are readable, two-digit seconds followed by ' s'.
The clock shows 2 h 44 min
